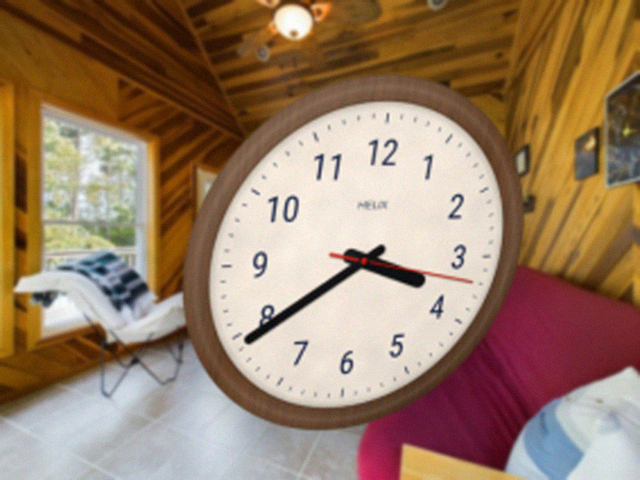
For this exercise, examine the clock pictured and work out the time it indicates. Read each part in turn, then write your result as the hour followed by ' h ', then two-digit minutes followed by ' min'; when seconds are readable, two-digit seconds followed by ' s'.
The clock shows 3 h 39 min 17 s
